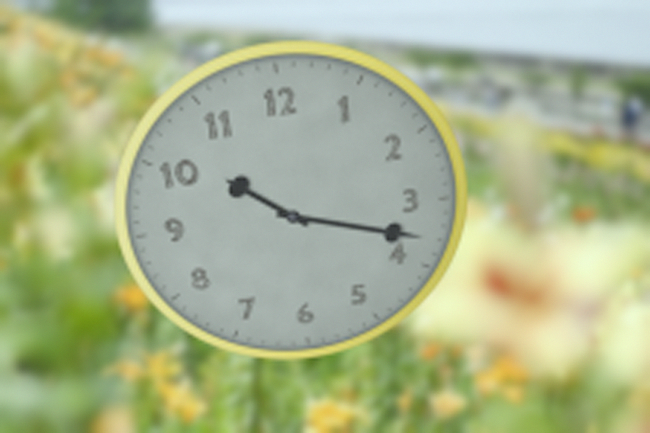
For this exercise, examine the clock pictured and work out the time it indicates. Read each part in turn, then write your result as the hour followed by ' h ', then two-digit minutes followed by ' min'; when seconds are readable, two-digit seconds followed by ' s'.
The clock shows 10 h 18 min
